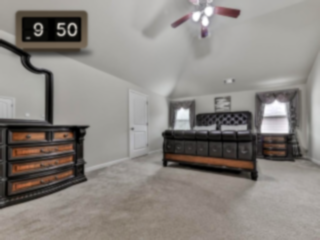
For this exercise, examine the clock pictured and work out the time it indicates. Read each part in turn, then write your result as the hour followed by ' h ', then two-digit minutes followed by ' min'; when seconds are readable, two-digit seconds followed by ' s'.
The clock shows 9 h 50 min
